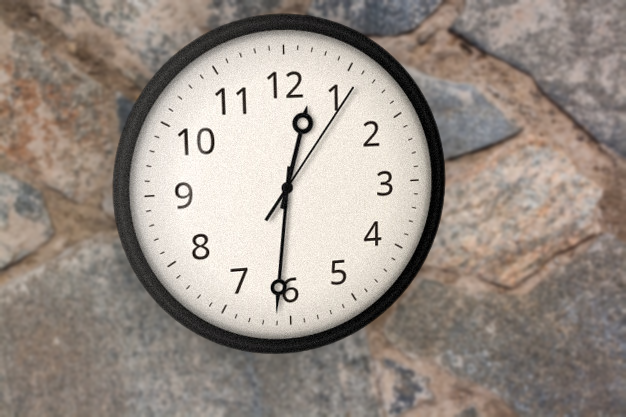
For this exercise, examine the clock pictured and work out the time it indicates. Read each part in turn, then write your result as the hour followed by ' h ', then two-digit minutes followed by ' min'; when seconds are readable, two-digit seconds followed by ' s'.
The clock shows 12 h 31 min 06 s
